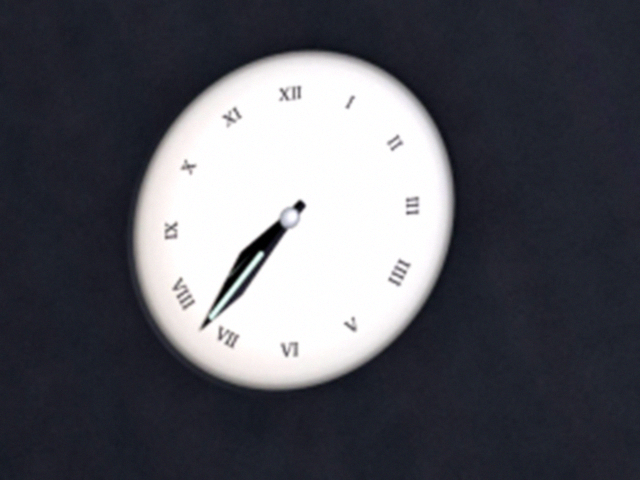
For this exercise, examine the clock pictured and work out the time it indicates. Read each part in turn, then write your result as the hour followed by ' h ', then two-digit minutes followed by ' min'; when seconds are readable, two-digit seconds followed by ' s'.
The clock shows 7 h 37 min
